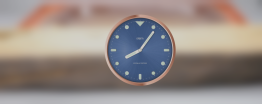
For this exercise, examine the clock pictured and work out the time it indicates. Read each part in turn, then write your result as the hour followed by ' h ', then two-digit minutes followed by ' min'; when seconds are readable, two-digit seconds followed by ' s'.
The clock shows 8 h 06 min
